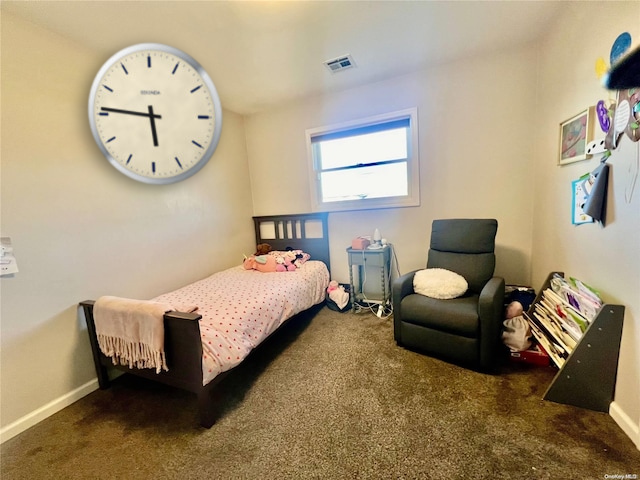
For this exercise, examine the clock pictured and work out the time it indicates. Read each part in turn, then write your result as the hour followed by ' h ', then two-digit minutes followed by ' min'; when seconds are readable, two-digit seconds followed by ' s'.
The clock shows 5 h 46 min
